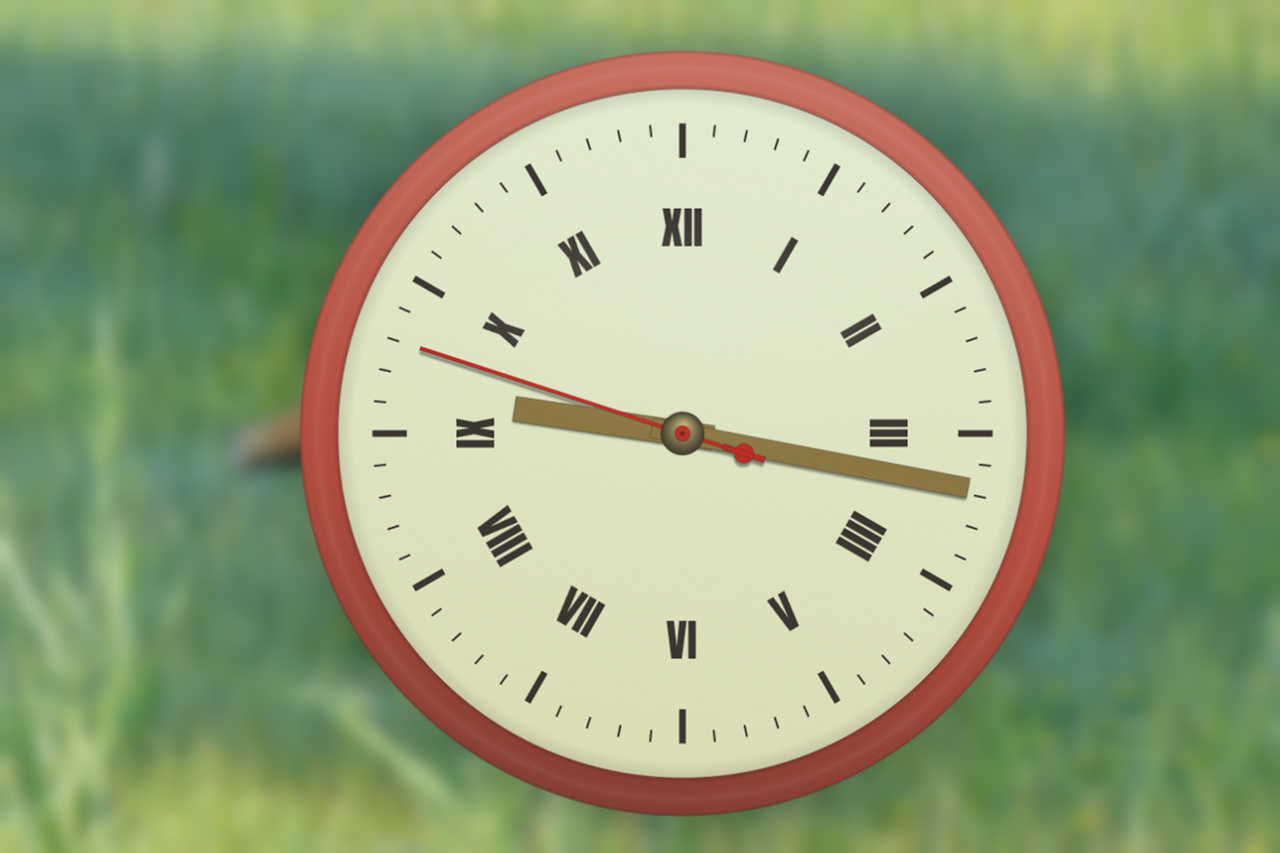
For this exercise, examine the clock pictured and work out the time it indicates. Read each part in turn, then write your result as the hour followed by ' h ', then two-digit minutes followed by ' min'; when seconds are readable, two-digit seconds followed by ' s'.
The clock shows 9 h 16 min 48 s
